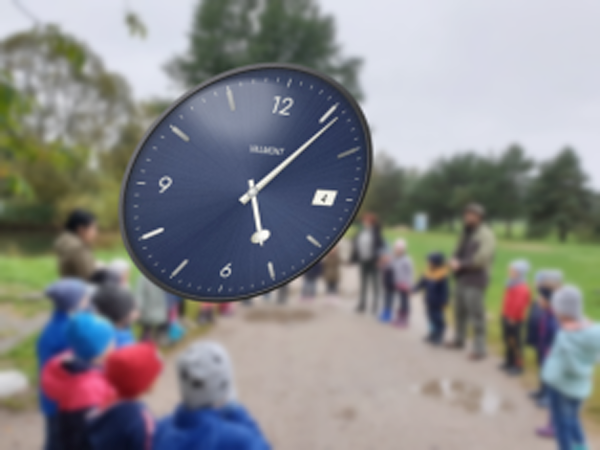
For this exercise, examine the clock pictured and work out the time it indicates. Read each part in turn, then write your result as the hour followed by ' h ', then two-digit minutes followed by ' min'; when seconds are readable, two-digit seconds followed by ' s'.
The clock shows 5 h 06 min
